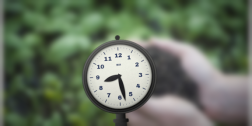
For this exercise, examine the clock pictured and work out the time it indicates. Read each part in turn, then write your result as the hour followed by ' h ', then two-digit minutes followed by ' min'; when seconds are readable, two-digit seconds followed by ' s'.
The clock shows 8 h 28 min
